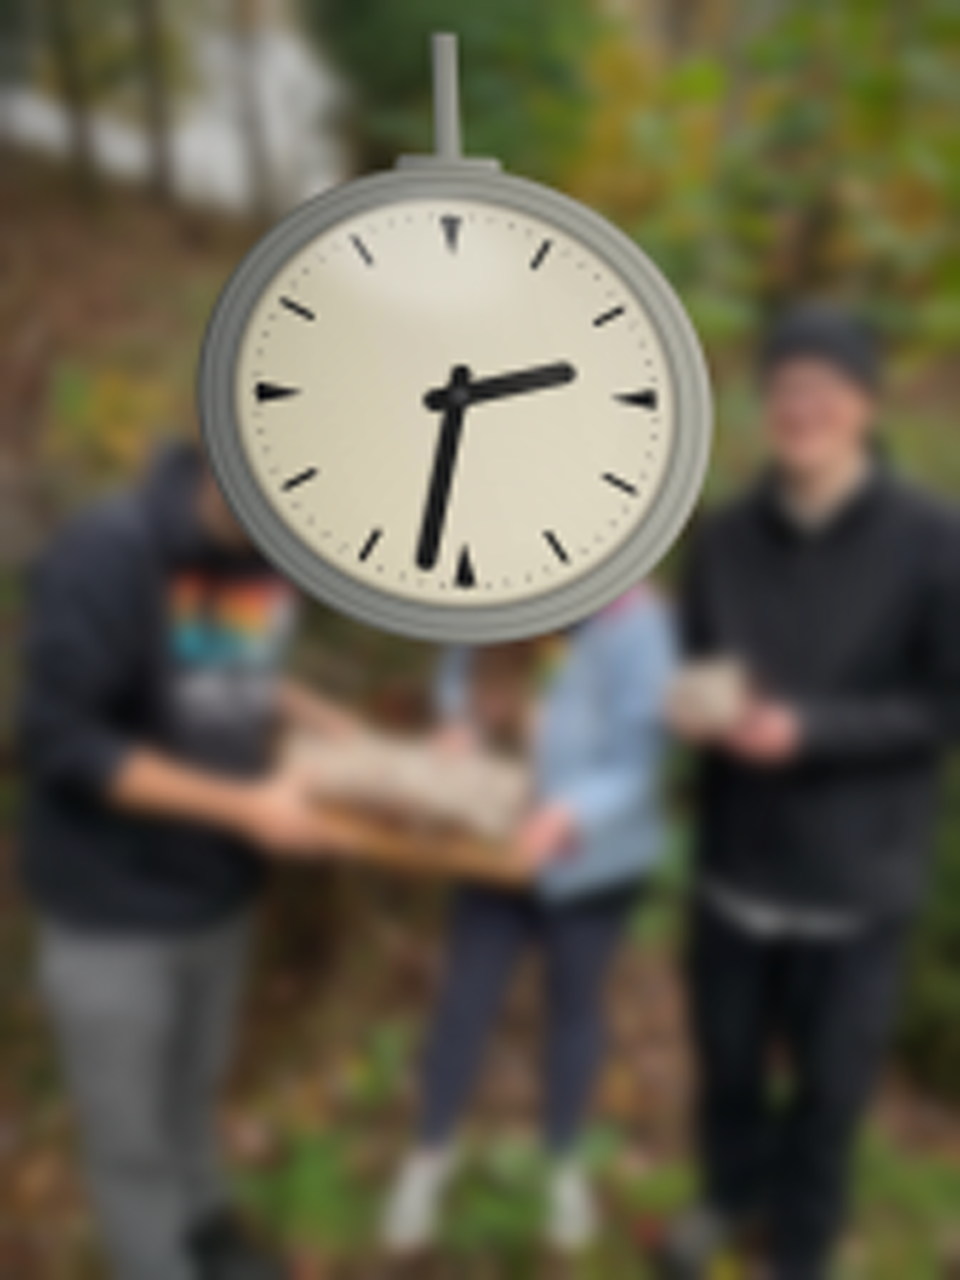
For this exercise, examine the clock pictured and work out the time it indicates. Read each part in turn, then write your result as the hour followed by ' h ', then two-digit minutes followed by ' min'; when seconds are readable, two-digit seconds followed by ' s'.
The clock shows 2 h 32 min
